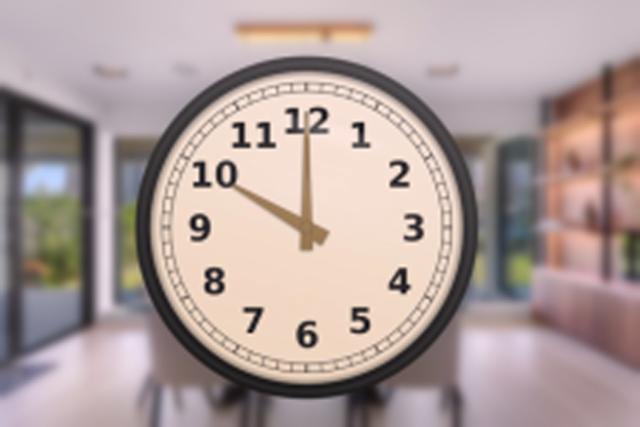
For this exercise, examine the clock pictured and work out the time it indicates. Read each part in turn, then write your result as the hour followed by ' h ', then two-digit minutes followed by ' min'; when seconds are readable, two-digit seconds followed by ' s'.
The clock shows 10 h 00 min
